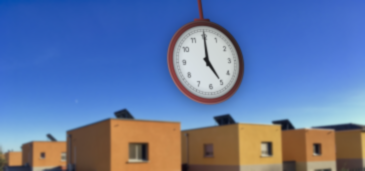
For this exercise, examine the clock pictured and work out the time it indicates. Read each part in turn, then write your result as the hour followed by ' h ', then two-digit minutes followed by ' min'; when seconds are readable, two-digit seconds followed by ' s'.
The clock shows 5 h 00 min
